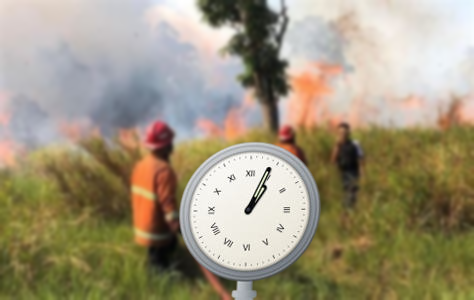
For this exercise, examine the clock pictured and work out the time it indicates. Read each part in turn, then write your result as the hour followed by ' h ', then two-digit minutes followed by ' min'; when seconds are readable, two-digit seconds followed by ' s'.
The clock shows 1 h 04 min
